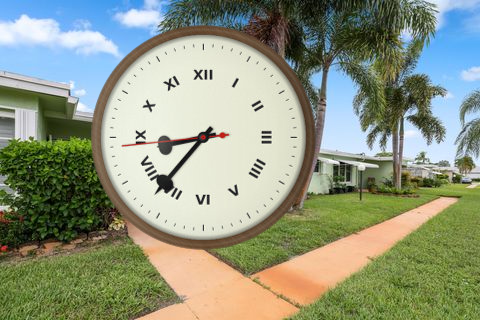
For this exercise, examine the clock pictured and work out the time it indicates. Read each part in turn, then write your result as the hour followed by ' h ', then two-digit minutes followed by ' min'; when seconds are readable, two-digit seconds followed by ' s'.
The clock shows 8 h 36 min 44 s
